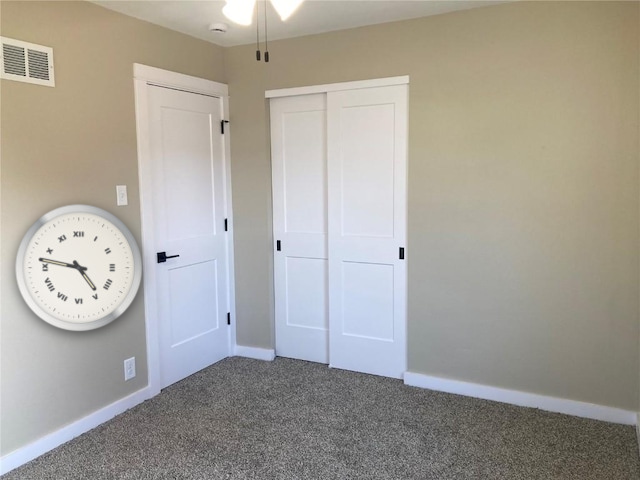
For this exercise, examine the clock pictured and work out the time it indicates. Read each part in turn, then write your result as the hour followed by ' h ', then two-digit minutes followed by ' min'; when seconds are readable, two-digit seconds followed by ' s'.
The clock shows 4 h 47 min
